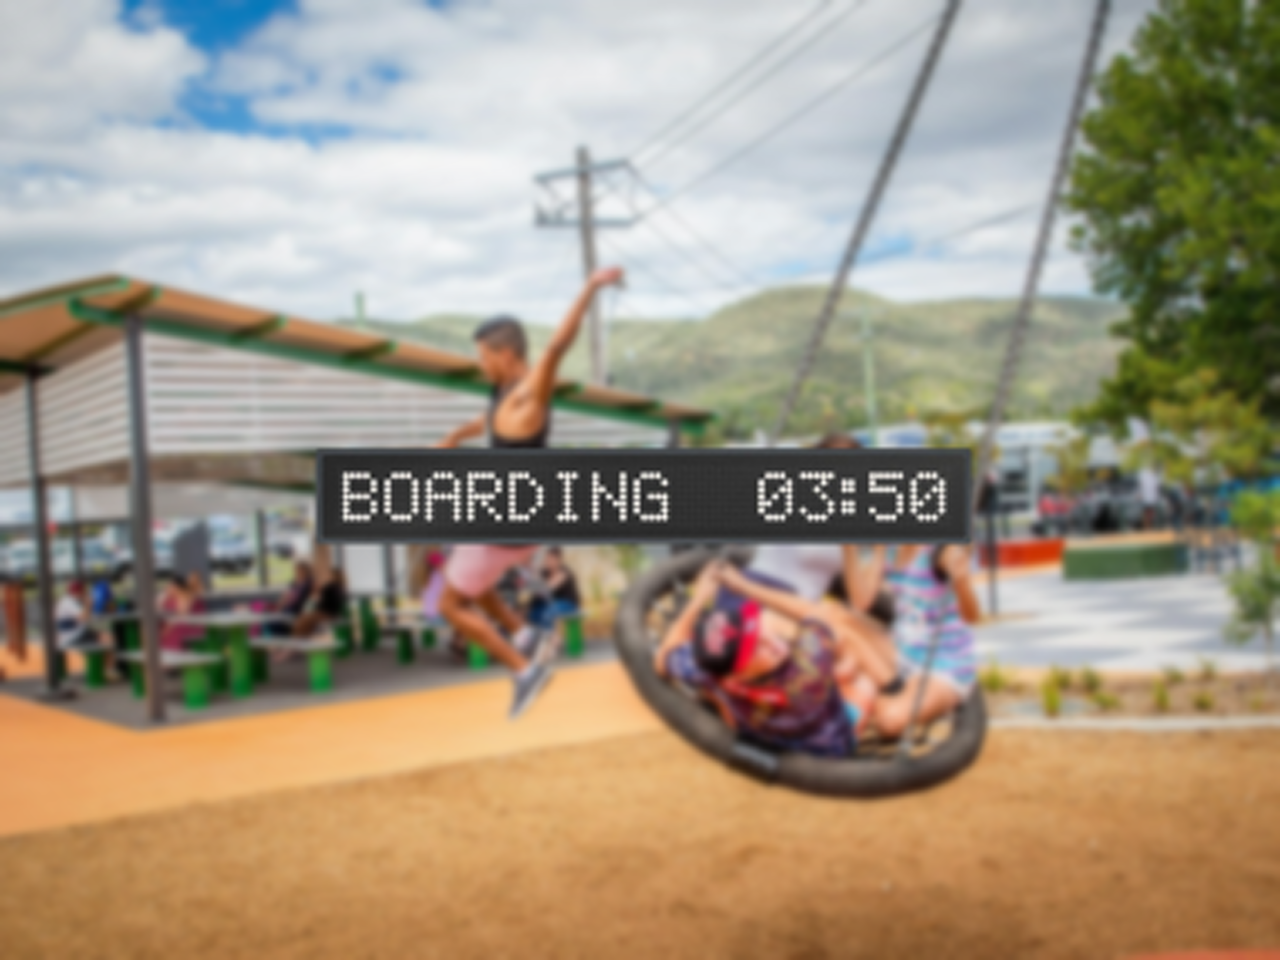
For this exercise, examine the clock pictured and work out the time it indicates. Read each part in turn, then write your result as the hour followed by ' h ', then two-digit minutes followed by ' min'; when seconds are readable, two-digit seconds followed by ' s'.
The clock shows 3 h 50 min
